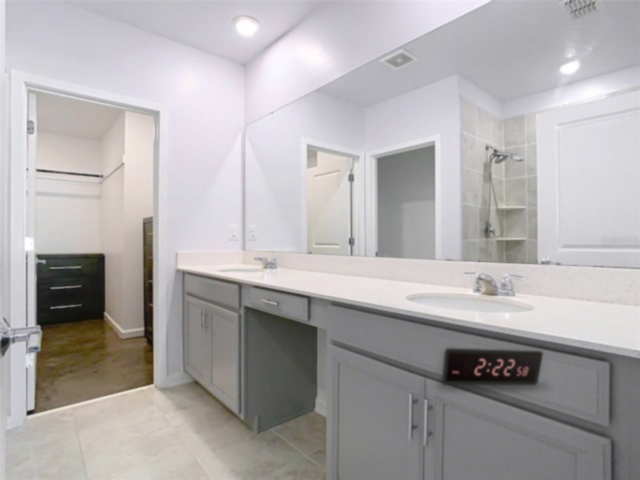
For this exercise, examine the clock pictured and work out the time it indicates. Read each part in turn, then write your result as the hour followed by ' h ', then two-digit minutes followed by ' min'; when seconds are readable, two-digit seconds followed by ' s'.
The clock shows 2 h 22 min
